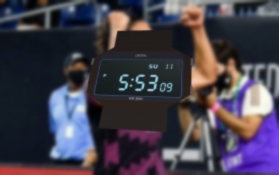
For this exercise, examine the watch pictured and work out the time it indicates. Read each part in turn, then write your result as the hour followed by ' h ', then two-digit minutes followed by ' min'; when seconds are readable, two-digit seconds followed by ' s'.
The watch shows 5 h 53 min
